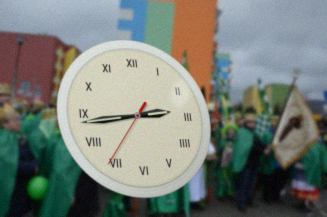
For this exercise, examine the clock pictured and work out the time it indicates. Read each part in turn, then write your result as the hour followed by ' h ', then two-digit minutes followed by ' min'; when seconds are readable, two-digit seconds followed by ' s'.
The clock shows 2 h 43 min 36 s
